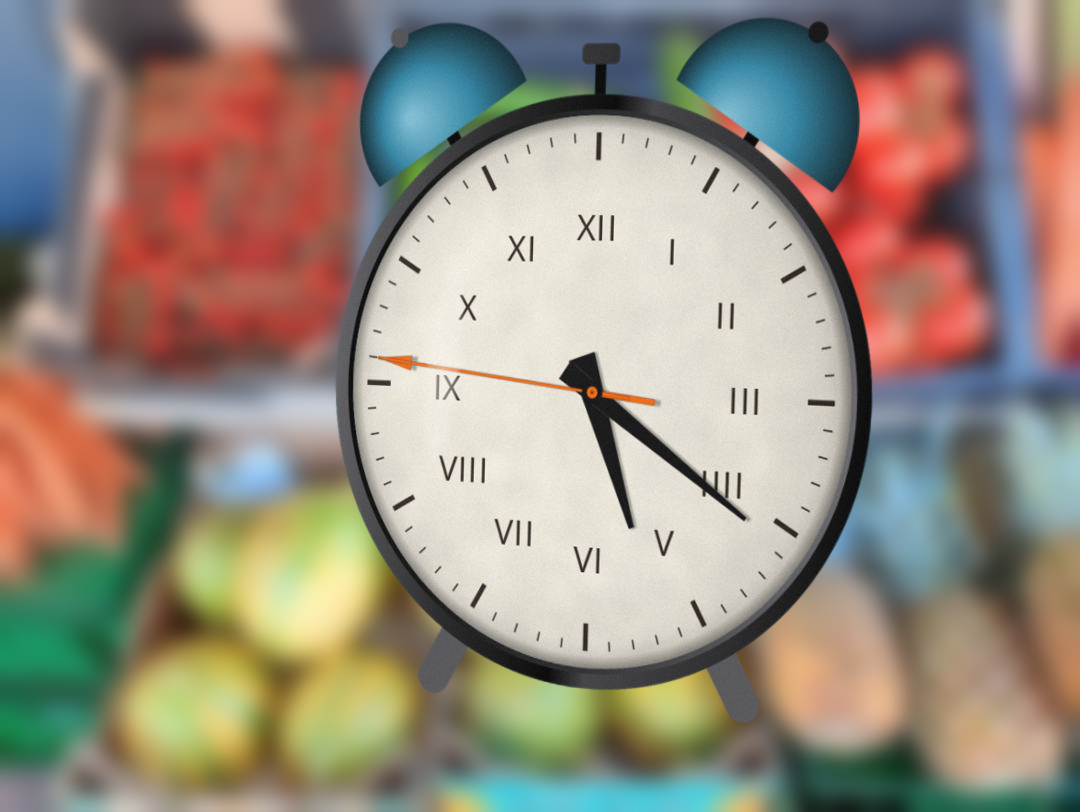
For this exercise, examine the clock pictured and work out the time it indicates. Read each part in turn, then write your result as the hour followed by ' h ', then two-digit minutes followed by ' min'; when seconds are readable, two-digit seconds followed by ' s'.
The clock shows 5 h 20 min 46 s
